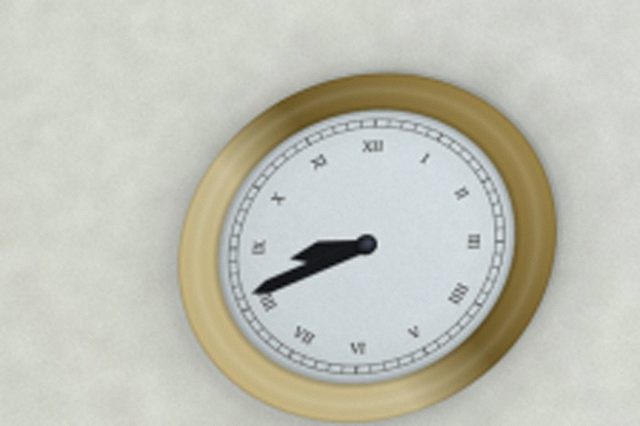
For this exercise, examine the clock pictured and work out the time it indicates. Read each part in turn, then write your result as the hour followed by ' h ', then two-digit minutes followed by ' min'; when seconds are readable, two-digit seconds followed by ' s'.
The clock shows 8 h 41 min
